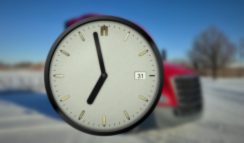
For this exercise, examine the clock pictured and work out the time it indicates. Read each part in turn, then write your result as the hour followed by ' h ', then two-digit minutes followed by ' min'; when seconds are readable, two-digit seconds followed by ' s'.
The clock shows 6 h 58 min
